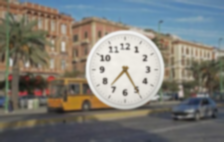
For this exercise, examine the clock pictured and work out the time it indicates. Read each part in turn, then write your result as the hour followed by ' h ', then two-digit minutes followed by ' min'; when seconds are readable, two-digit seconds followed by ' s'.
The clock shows 7 h 25 min
